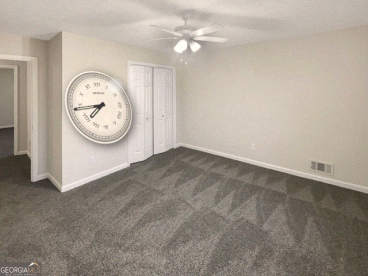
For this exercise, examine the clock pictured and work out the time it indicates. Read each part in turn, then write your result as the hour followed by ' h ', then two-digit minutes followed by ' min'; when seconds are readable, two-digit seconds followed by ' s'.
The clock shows 7 h 44 min
